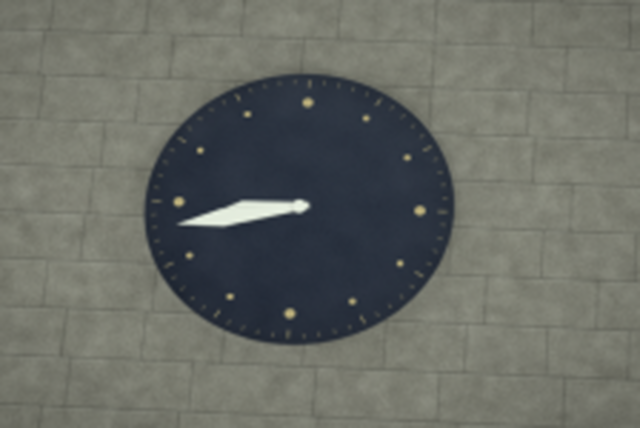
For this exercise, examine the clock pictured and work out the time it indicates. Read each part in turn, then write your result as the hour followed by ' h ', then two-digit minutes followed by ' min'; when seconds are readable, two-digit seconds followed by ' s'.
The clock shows 8 h 43 min
